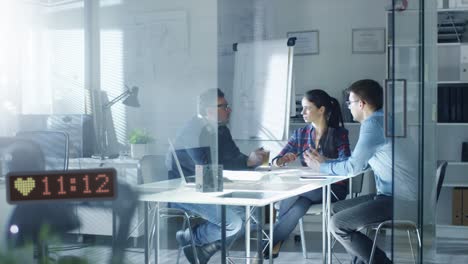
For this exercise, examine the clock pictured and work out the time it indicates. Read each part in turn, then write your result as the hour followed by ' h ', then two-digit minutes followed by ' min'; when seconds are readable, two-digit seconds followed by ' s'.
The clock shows 11 h 12 min
